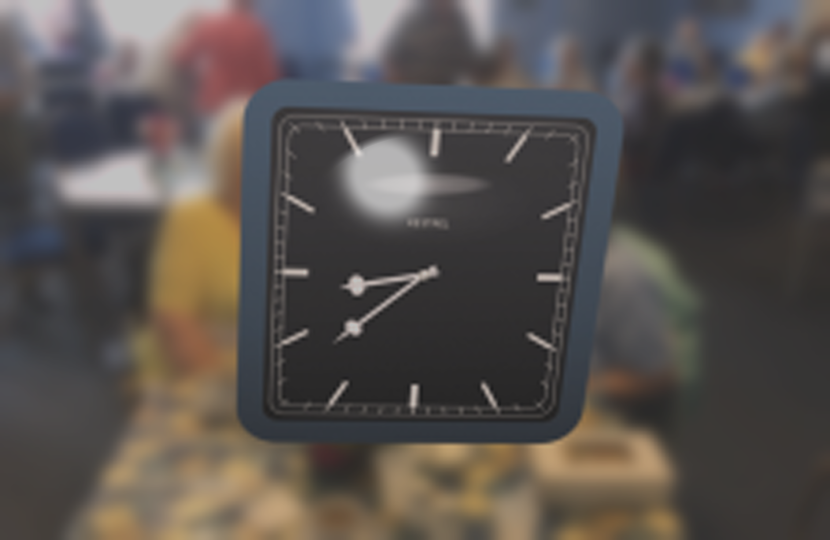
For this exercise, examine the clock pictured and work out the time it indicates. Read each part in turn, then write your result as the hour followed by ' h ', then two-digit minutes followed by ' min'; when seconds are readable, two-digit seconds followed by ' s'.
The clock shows 8 h 38 min
